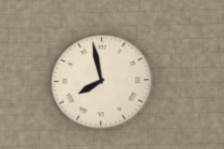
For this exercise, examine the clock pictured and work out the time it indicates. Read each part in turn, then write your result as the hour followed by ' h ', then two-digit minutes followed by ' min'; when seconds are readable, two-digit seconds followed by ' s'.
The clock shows 7 h 58 min
